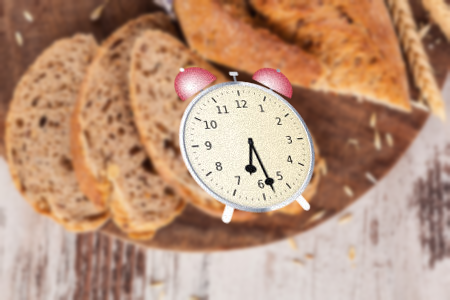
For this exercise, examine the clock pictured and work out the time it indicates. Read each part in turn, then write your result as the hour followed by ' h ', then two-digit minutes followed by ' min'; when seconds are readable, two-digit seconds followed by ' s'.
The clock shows 6 h 28 min
